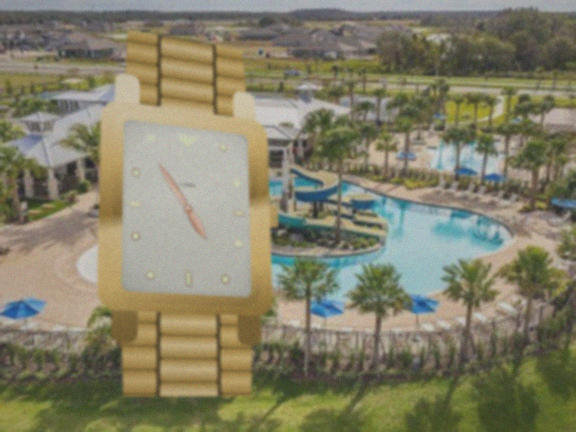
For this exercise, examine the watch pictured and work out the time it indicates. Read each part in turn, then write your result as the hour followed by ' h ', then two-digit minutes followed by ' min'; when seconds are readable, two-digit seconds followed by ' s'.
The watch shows 4 h 54 min
